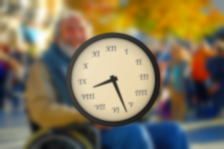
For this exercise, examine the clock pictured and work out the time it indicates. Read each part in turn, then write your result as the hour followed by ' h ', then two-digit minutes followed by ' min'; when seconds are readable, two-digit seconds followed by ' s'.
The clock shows 8 h 27 min
